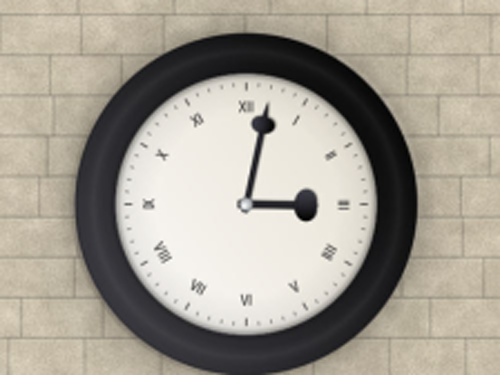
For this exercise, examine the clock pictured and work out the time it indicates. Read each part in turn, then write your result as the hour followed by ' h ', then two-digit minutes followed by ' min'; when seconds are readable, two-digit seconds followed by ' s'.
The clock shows 3 h 02 min
